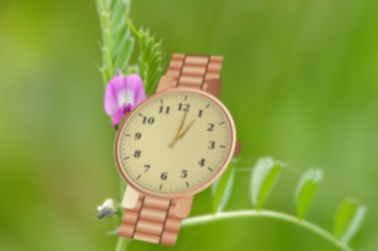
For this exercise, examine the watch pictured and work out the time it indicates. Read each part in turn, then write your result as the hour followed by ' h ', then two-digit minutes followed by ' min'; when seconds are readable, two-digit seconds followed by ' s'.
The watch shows 1 h 01 min
